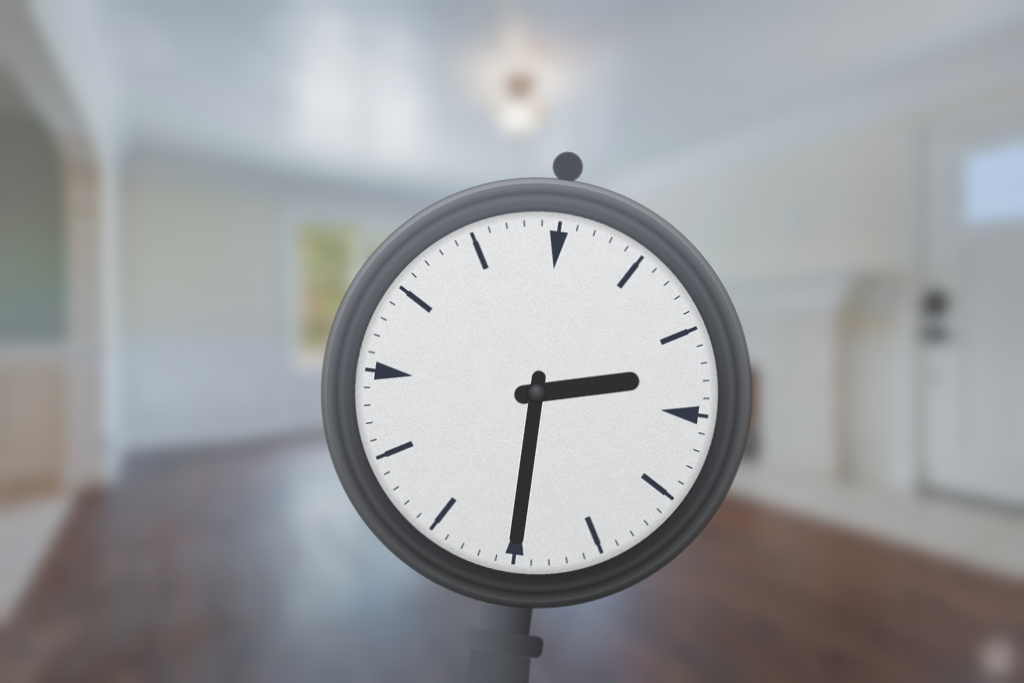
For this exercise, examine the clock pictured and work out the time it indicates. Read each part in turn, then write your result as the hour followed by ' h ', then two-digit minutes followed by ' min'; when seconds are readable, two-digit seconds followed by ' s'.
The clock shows 2 h 30 min
